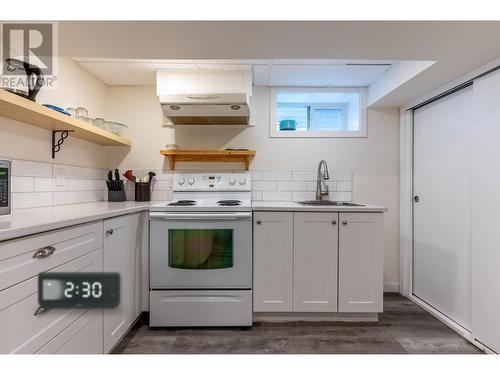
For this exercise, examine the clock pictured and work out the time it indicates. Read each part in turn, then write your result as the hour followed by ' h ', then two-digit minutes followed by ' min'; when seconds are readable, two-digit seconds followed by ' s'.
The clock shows 2 h 30 min
